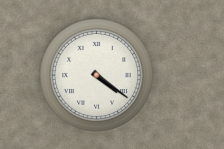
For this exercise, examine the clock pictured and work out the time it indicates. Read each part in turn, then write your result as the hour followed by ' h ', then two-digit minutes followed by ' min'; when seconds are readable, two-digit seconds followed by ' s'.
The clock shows 4 h 21 min
